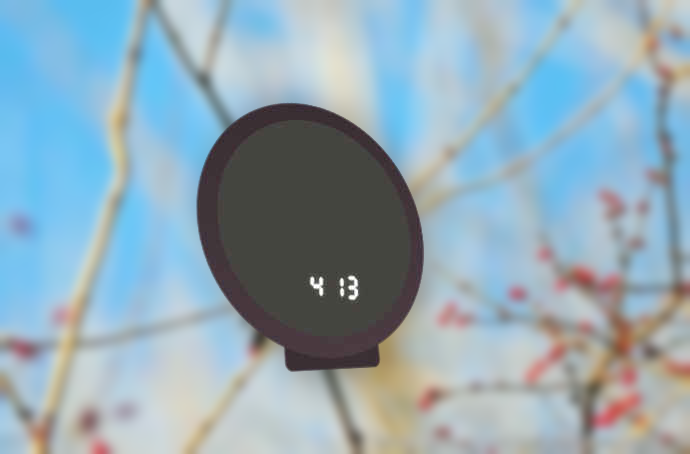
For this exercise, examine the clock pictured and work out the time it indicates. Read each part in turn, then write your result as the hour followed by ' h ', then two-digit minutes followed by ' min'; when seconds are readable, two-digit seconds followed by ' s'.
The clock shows 4 h 13 min
